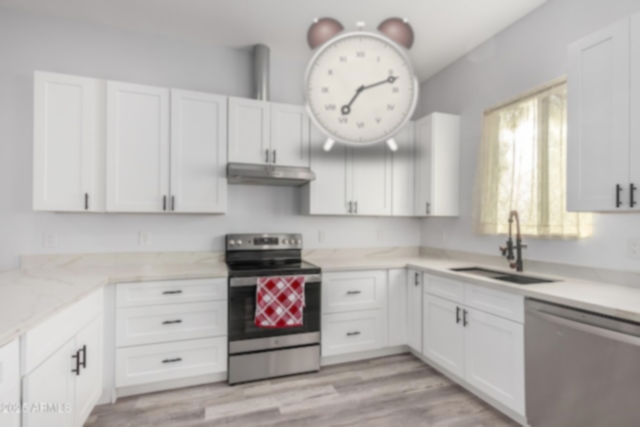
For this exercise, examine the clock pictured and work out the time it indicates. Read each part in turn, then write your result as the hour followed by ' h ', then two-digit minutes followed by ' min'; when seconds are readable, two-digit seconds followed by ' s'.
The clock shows 7 h 12 min
